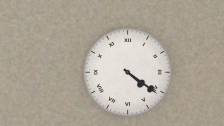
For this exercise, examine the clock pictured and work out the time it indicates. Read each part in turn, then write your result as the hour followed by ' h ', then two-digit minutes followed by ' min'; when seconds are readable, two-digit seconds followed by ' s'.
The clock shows 4 h 21 min
